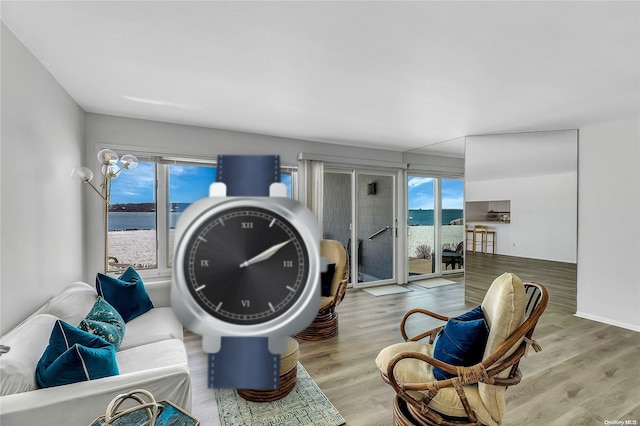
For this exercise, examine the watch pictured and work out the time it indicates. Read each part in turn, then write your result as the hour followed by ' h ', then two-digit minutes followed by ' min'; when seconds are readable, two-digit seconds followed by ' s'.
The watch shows 2 h 10 min
